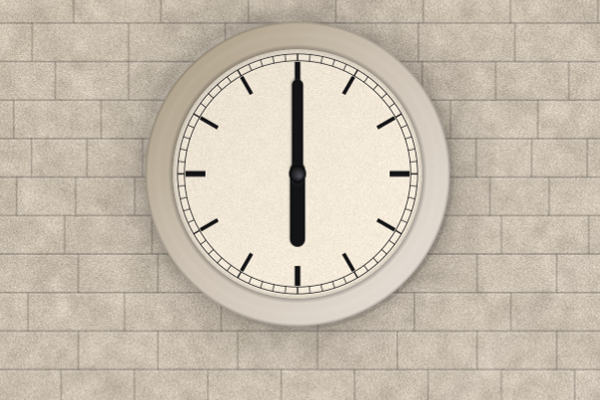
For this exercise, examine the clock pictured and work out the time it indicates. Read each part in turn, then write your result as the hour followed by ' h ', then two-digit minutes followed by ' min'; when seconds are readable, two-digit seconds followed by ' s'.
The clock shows 6 h 00 min
